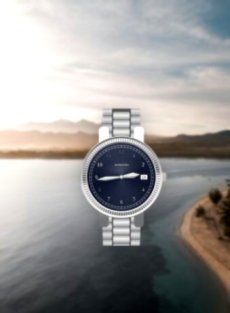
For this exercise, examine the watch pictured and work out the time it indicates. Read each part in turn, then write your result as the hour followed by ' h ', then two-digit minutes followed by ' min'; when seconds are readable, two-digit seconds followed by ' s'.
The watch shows 2 h 44 min
